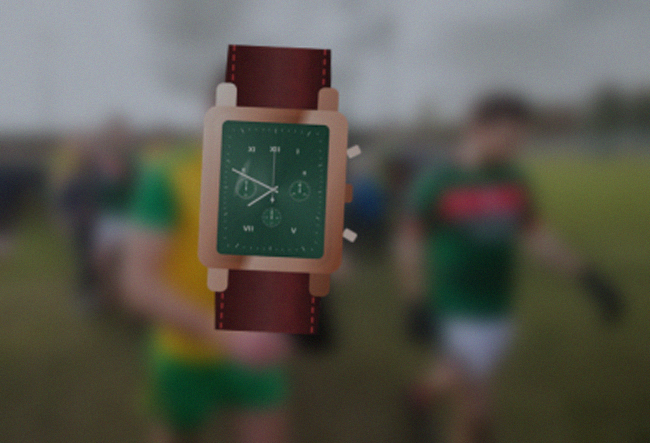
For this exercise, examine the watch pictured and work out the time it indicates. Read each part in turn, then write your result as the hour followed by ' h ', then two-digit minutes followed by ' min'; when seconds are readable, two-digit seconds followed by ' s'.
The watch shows 7 h 49 min
